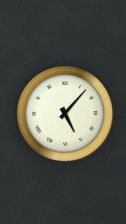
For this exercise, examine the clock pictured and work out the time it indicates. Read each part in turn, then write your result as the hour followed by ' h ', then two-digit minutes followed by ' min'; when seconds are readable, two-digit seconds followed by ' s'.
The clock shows 5 h 07 min
